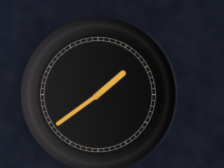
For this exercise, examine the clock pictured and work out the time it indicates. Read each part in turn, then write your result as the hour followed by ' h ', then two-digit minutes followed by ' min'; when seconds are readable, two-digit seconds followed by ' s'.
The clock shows 1 h 39 min
